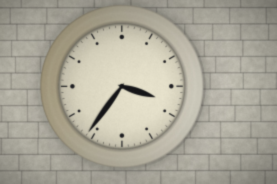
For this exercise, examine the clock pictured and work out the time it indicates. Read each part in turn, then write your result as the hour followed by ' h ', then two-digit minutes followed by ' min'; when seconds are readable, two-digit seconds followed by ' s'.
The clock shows 3 h 36 min
